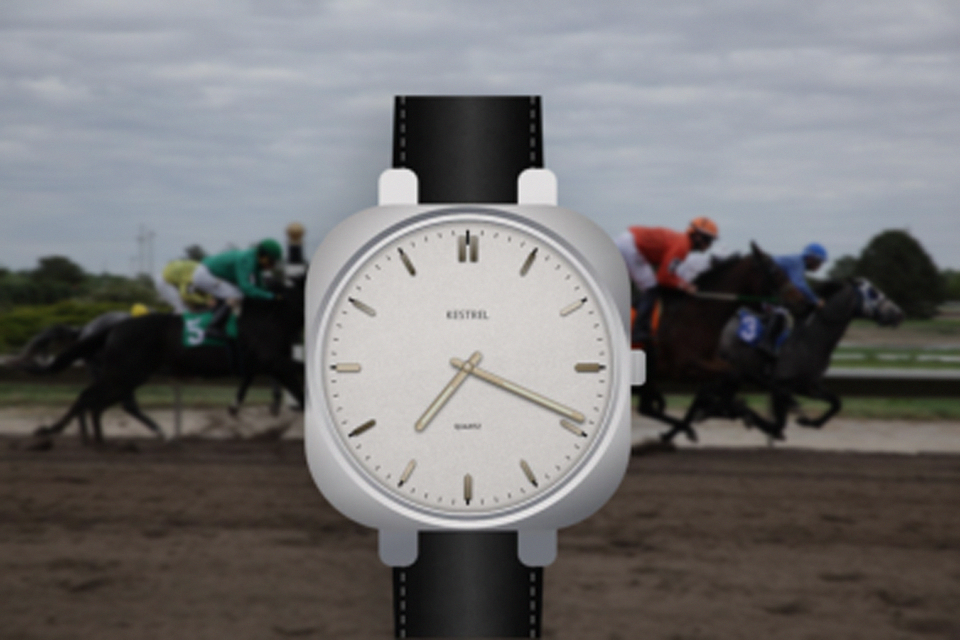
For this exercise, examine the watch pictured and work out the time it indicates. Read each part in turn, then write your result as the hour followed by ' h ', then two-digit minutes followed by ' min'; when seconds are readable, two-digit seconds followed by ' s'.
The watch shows 7 h 19 min
